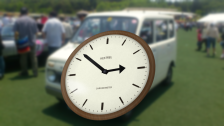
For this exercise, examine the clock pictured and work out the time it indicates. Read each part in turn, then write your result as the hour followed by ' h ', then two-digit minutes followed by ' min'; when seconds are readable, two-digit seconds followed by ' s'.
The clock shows 2 h 52 min
